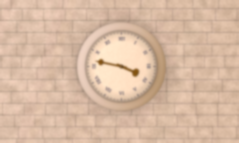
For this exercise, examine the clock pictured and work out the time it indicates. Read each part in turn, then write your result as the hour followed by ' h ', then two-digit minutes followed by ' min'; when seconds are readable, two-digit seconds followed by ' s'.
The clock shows 3 h 47 min
